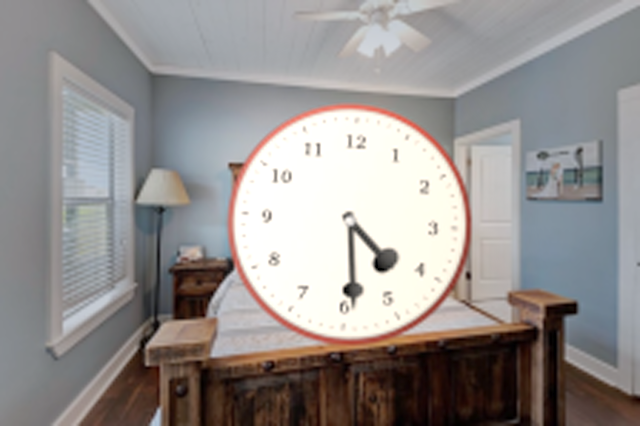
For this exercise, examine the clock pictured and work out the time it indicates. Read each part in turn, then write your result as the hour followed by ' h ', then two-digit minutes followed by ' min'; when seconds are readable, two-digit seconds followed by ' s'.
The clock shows 4 h 29 min
